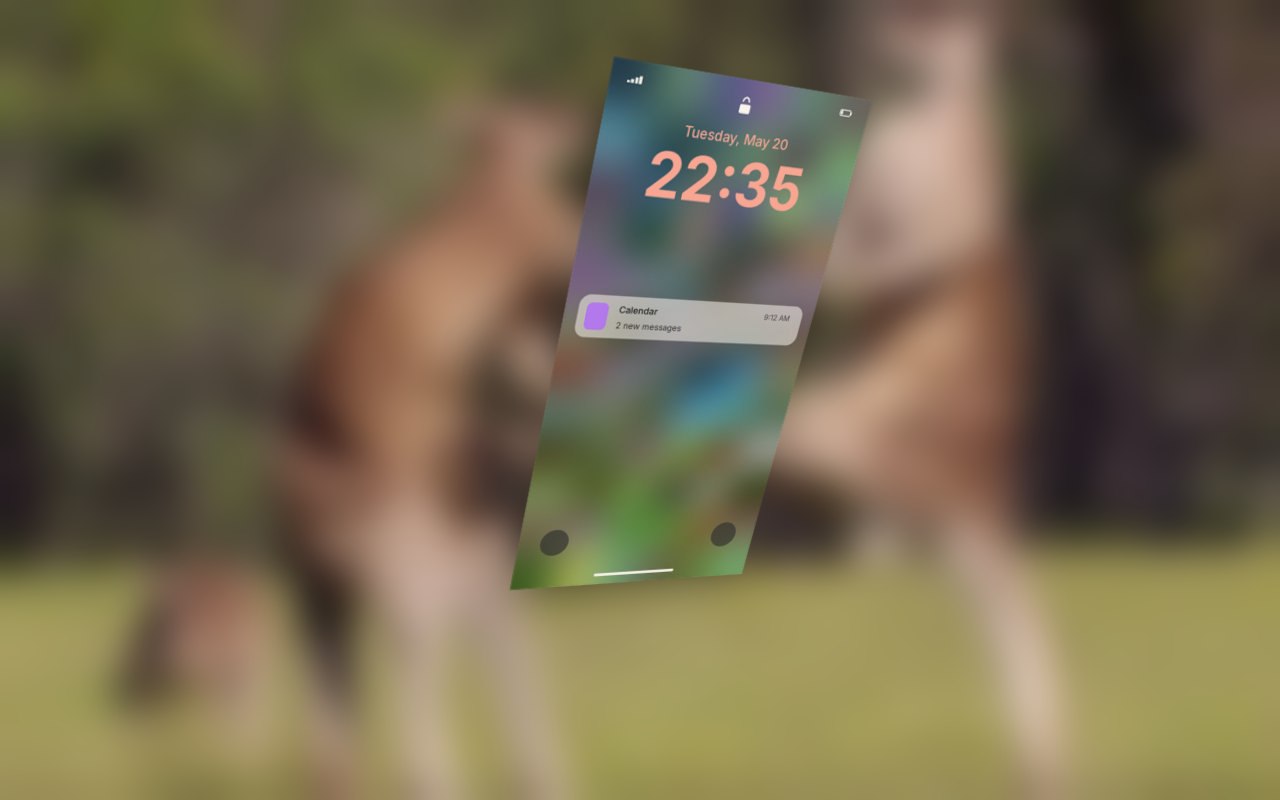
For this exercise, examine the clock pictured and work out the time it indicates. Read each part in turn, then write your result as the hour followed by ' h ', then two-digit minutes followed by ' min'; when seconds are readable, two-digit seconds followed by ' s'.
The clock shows 22 h 35 min
